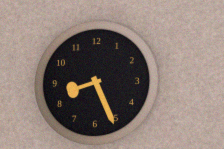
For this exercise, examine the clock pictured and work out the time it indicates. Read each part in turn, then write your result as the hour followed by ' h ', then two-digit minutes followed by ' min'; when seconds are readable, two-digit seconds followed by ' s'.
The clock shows 8 h 26 min
